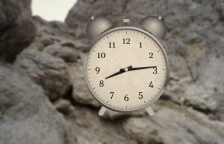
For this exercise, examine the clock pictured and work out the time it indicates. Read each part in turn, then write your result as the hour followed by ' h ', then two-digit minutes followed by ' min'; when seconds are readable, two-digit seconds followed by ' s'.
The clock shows 8 h 14 min
